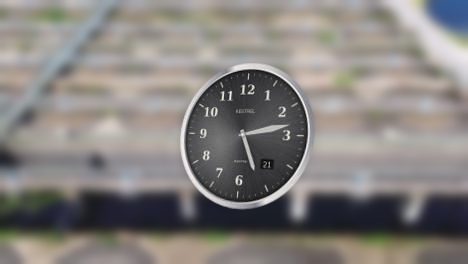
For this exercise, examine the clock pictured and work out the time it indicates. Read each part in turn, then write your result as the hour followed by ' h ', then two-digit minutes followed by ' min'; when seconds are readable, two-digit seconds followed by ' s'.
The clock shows 5 h 13 min
